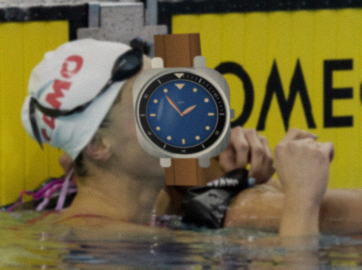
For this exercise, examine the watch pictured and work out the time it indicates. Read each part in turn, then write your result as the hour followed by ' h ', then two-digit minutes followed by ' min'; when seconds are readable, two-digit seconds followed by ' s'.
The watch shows 1 h 54 min
